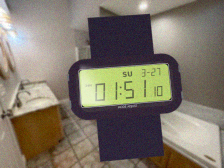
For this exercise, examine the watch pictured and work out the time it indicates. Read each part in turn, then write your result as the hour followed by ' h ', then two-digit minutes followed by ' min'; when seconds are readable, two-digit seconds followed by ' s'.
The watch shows 1 h 51 min 10 s
